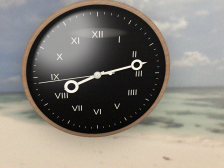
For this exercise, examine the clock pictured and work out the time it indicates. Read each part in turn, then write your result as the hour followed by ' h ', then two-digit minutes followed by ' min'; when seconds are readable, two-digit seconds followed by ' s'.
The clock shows 8 h 12 min 44 s
